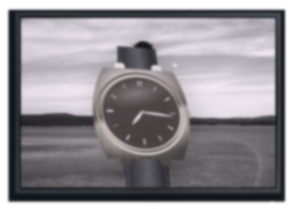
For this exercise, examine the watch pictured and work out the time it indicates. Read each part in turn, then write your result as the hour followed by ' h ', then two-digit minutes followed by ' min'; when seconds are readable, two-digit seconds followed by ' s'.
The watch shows 7 h 16 min
